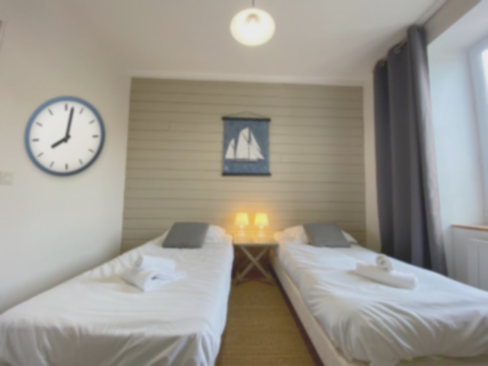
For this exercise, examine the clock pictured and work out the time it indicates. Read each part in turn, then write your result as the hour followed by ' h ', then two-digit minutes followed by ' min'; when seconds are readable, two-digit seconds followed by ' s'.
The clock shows 8 h 02 min
